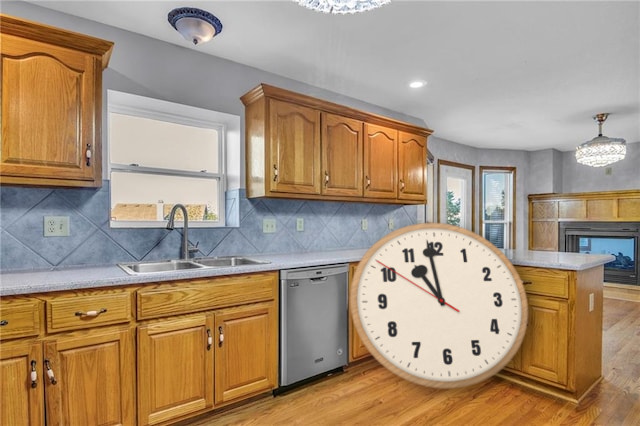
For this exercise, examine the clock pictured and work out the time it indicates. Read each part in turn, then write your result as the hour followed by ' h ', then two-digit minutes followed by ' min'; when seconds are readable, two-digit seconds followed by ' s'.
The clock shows 10 h 58 min 51 s
